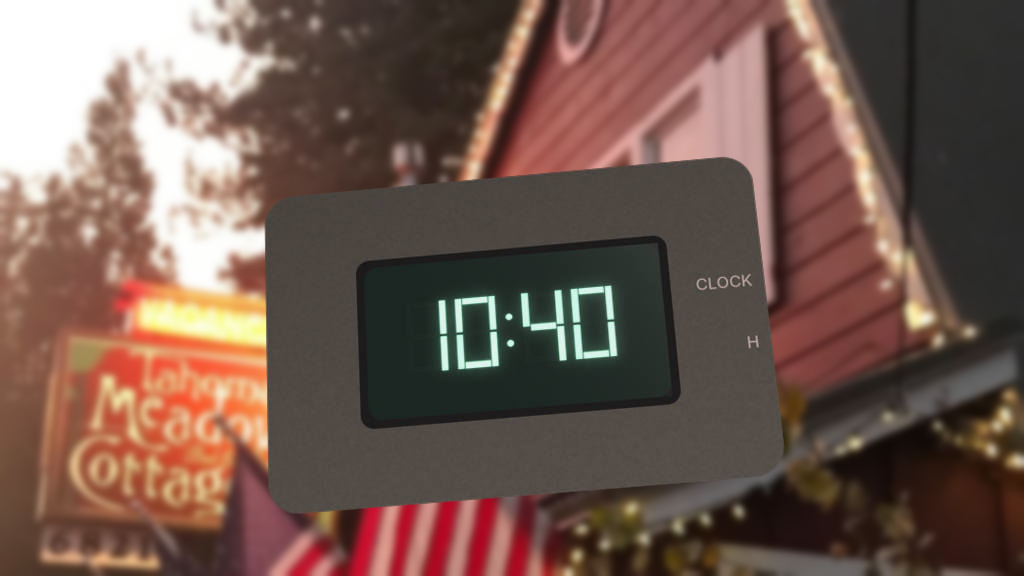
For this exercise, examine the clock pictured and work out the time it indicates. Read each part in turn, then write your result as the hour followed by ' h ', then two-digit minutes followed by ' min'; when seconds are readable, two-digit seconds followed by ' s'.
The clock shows 10 h 40 min
